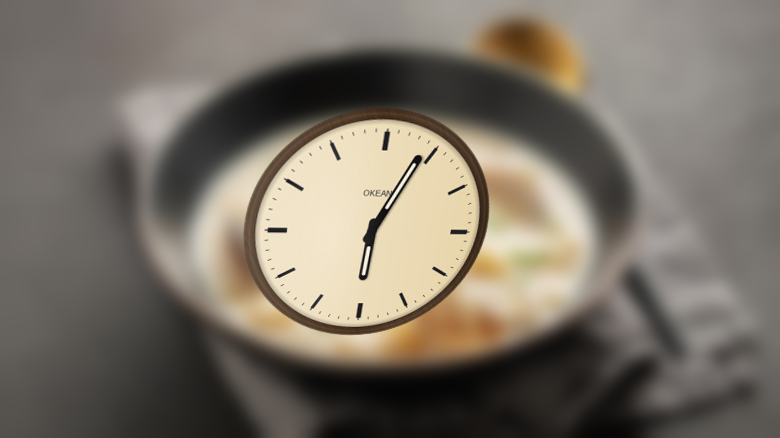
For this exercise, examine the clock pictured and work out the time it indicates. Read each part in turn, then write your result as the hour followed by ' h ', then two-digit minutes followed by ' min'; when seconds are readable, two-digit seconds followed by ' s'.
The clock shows 6 h 04 min
